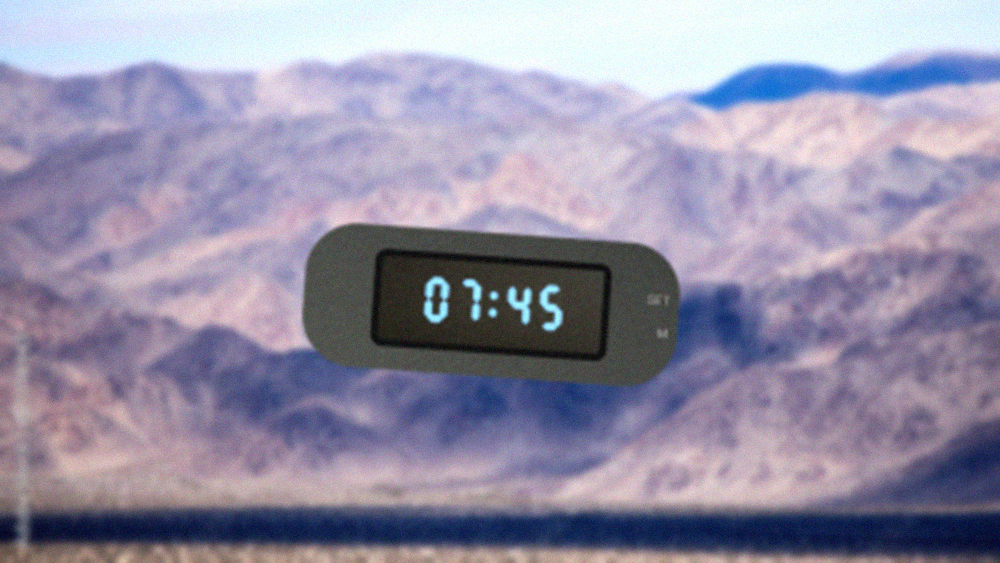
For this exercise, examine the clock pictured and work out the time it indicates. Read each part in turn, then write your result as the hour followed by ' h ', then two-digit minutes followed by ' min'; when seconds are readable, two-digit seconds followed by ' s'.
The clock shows 7 h 45 min
